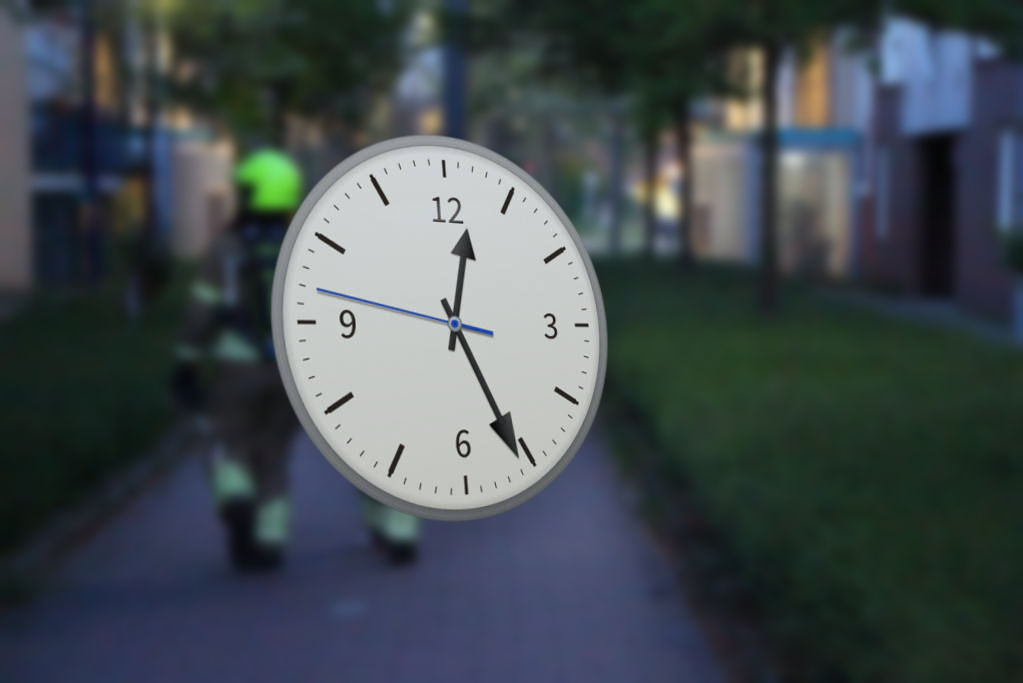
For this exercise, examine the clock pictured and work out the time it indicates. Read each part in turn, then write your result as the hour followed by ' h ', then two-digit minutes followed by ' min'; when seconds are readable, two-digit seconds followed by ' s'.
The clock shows 12 h 25 min 47 s
